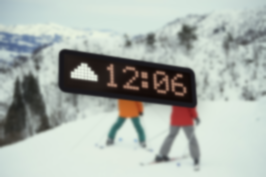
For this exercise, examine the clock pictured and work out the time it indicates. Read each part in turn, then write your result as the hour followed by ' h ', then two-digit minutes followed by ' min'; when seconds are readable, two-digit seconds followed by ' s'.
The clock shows 12 h 06 min
